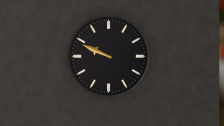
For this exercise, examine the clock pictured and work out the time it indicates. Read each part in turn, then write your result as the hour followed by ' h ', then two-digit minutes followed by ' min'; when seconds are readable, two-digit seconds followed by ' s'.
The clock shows 9 h 49 min
